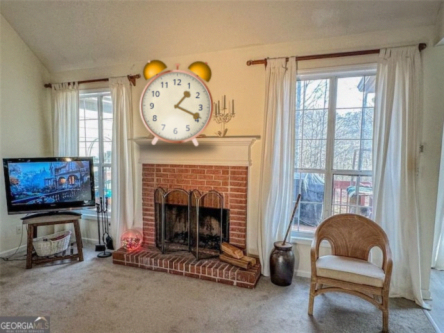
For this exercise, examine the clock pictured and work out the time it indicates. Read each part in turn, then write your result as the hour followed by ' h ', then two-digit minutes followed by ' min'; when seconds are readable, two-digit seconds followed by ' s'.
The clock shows 1 h 19 min
